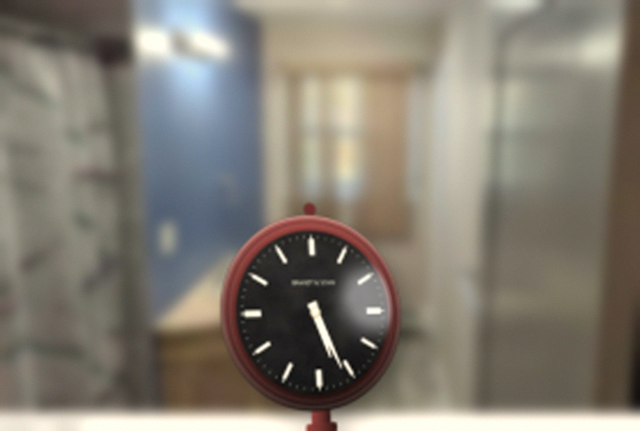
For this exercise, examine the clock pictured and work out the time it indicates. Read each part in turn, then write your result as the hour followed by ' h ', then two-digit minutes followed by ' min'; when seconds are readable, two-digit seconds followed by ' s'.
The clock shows 5 h 26 min
